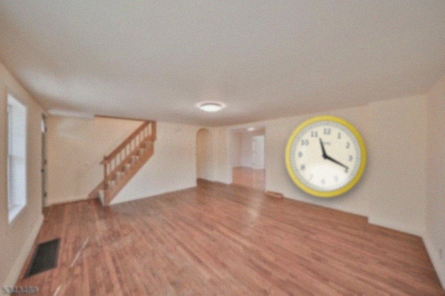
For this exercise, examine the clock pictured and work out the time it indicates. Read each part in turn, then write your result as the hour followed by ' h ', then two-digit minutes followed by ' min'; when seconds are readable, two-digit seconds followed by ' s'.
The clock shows 11 h 19 min
